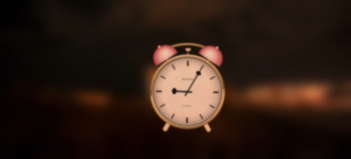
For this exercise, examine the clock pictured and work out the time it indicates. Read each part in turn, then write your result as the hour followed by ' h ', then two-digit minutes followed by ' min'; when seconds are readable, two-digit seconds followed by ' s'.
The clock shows 9 h 05 min
